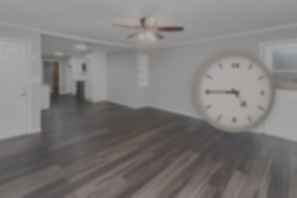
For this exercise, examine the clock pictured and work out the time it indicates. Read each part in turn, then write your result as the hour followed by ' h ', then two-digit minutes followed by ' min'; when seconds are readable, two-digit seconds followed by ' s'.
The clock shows 4 h 45 min
